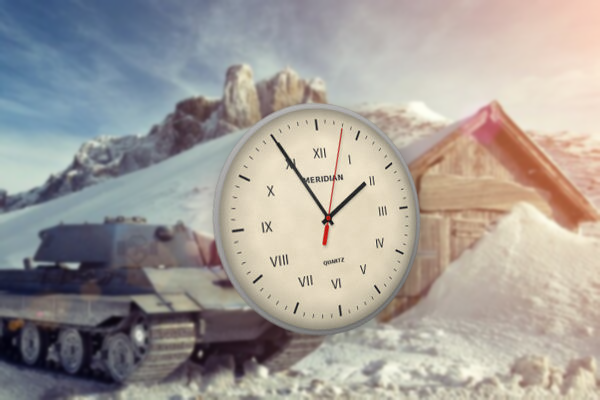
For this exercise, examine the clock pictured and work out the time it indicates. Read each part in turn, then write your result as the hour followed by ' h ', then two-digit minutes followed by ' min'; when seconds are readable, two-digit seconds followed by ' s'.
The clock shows 1 h 55 min 03 s
